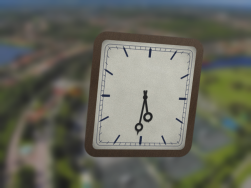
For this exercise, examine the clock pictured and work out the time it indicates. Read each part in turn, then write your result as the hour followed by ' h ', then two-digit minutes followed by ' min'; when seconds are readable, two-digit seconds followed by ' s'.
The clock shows 5 h 31 min
